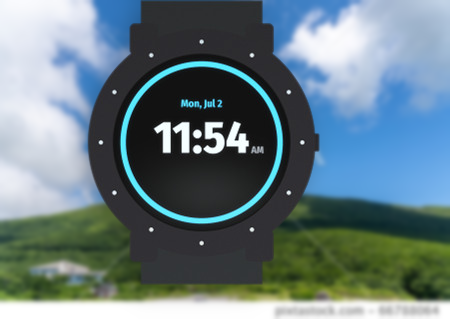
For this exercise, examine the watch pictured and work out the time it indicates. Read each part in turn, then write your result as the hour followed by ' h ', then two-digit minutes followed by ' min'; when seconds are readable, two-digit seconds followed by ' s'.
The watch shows 11 h 54 min
